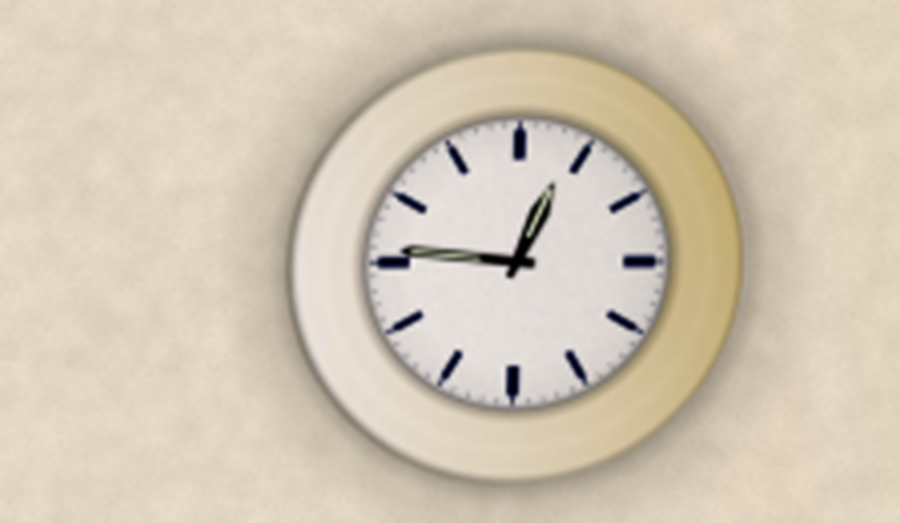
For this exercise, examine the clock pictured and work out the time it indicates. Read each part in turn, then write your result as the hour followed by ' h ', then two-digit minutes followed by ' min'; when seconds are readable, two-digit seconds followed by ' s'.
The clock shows 12 h 46 min
